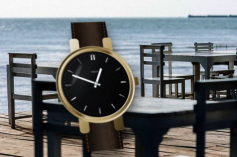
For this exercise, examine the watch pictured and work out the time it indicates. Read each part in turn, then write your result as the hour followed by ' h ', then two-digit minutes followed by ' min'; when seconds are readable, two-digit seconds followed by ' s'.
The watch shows 12 h 49 min
